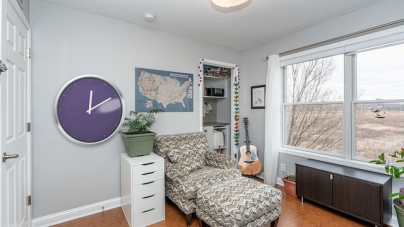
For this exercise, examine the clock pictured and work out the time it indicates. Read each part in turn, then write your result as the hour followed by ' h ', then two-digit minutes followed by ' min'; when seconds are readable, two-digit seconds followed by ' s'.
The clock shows 12 h 10 min
